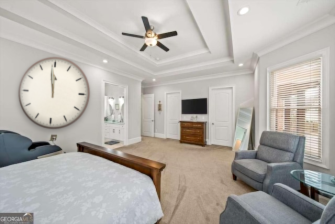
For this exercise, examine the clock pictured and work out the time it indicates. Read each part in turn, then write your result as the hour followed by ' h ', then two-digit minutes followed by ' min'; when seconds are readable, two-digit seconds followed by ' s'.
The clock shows 11 h 59 min
